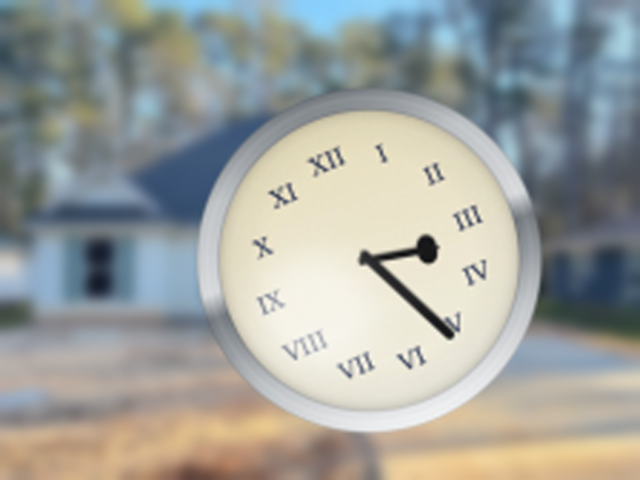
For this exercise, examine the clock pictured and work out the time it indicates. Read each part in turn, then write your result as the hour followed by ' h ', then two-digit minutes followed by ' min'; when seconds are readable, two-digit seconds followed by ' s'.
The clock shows 3 h 26 min
